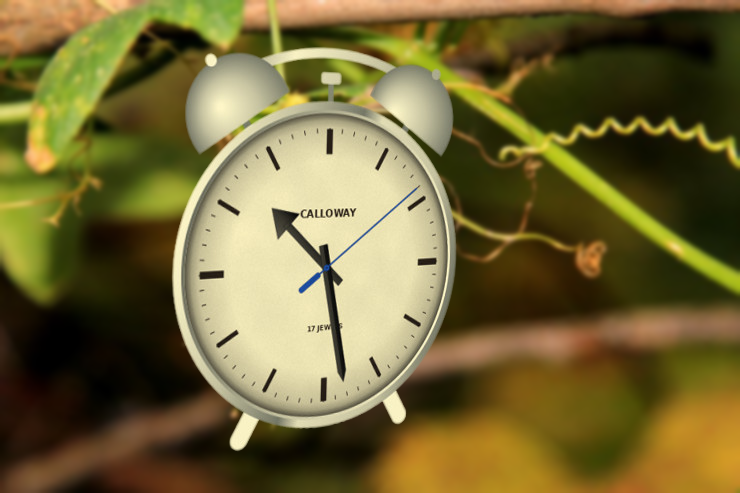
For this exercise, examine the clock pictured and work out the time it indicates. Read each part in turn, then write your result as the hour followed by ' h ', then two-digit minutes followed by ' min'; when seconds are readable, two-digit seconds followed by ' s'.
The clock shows 10 h 28 min 09 s
